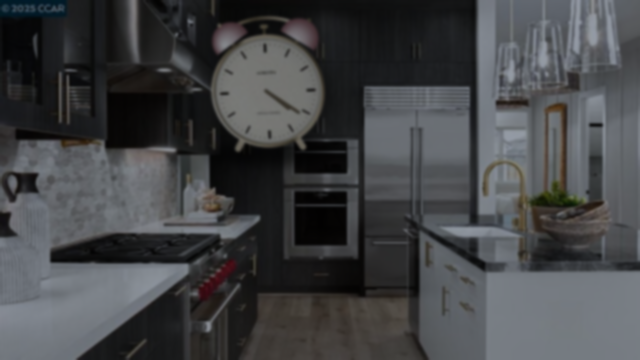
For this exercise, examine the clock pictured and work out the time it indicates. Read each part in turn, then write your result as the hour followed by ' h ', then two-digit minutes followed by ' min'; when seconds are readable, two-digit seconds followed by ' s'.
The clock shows 4 h 21 min
